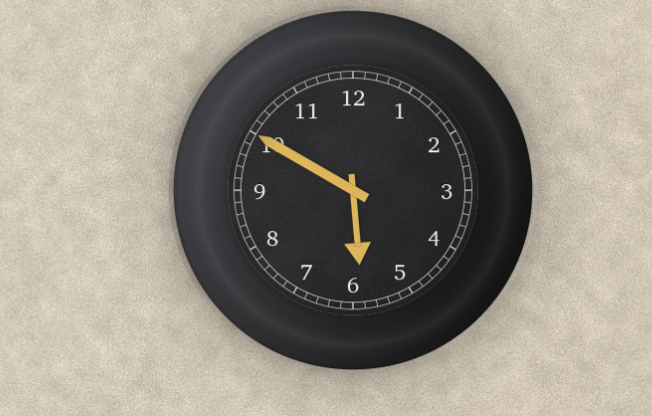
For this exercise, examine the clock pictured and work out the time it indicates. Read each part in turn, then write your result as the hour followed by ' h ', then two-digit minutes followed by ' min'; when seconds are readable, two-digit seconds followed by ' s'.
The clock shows 5 h 50 min
